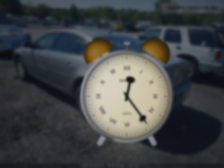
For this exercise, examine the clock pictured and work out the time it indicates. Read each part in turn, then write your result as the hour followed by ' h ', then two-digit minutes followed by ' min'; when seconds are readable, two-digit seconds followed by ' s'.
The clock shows 12 h 24 min
